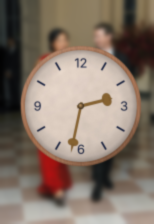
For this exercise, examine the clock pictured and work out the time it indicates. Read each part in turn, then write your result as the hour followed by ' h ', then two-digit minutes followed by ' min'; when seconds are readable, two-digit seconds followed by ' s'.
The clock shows 2 h 32 min
